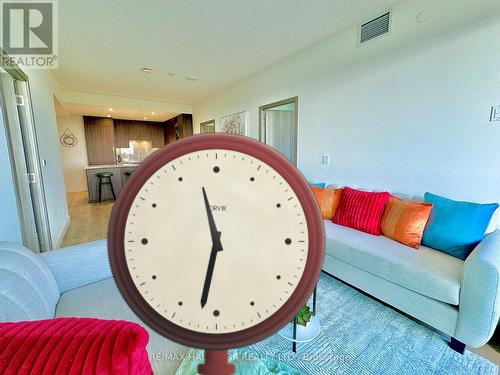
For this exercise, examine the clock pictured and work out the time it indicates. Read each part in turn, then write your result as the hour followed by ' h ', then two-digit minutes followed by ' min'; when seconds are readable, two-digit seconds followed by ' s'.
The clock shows 11 h 32 min
